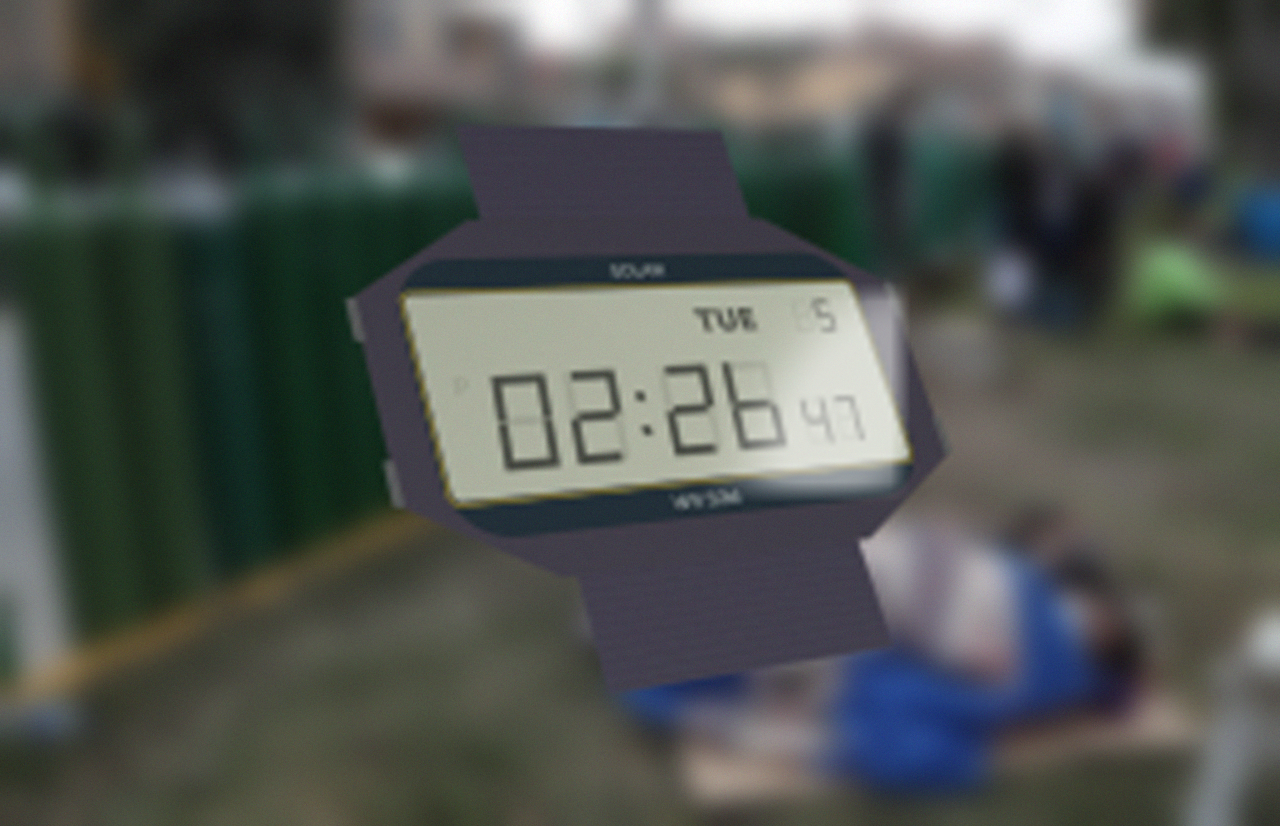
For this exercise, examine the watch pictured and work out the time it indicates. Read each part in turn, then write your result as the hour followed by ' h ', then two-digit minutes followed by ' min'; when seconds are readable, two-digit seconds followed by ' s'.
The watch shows 2 h 26 min 47 s
